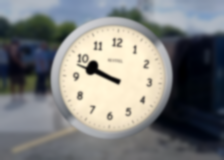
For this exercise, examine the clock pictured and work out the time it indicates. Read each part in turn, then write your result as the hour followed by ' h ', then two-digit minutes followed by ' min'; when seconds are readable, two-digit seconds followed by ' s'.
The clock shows 9 h 48 min
